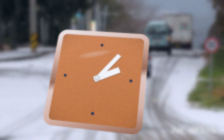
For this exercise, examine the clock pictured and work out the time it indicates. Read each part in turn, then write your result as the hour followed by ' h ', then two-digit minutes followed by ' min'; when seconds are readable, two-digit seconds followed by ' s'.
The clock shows 2 h 06 min
